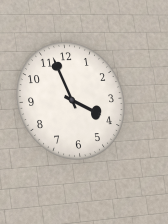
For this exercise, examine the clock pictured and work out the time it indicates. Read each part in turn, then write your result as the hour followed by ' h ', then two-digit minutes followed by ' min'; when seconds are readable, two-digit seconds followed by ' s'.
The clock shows 3 h 57 min
